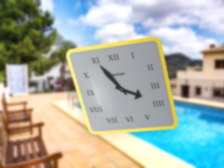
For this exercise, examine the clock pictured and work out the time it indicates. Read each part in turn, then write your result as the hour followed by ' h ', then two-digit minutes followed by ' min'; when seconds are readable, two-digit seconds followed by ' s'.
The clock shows 3 h 55 min
